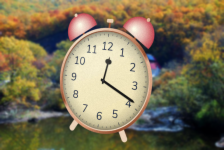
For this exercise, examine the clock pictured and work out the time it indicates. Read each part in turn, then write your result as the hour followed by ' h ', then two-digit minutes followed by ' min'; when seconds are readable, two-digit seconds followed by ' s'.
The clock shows 12 h 19 min
